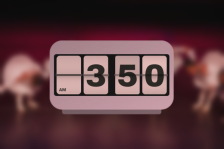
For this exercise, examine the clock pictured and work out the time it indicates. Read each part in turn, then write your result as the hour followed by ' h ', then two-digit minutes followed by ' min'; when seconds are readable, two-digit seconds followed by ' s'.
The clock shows 3 h 50 min
